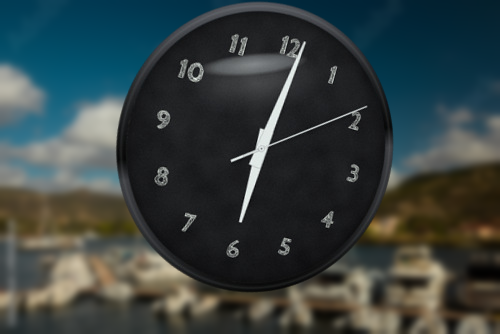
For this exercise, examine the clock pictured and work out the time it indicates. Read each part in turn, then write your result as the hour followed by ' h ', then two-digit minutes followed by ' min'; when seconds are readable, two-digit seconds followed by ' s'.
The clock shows 6 h 01 min 09 s
